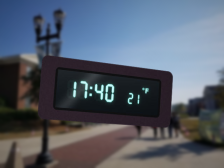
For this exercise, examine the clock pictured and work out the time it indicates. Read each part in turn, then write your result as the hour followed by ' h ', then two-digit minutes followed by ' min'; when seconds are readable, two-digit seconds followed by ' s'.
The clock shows 17 h 40 min
